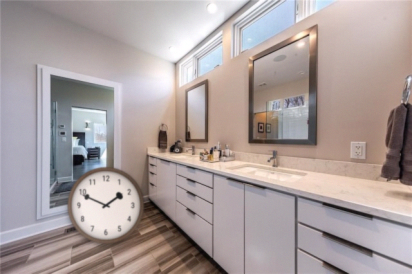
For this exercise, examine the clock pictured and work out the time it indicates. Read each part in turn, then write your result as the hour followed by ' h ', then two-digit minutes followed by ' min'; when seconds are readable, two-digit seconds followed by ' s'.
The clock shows 1 h 49 min
